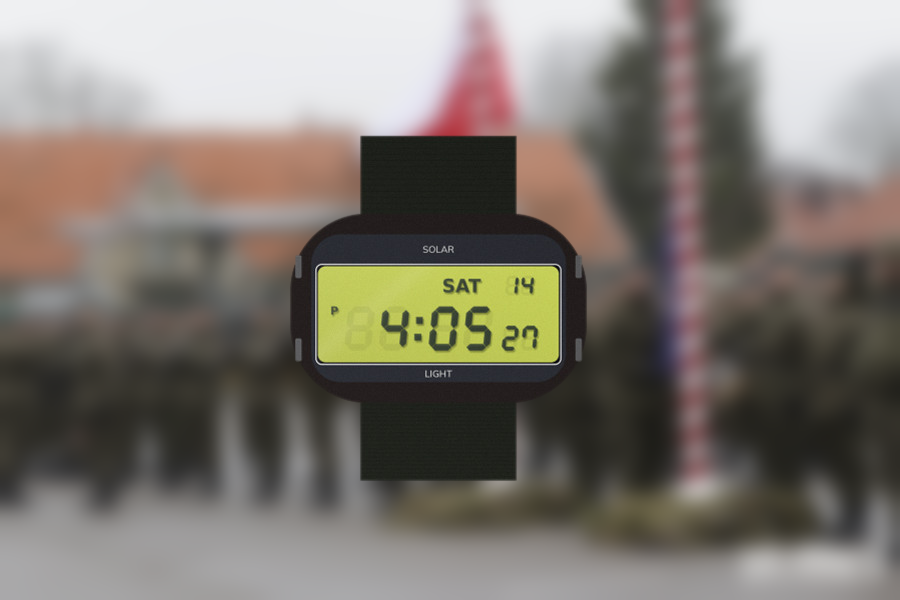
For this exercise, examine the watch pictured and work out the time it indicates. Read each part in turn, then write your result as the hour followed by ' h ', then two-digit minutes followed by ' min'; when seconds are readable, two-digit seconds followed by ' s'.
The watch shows 4 h 05 min 27 s
